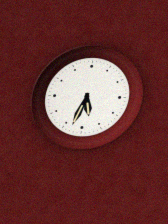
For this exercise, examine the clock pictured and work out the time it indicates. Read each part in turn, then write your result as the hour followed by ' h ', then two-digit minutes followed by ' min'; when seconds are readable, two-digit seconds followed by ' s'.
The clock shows 5 h 33 min
